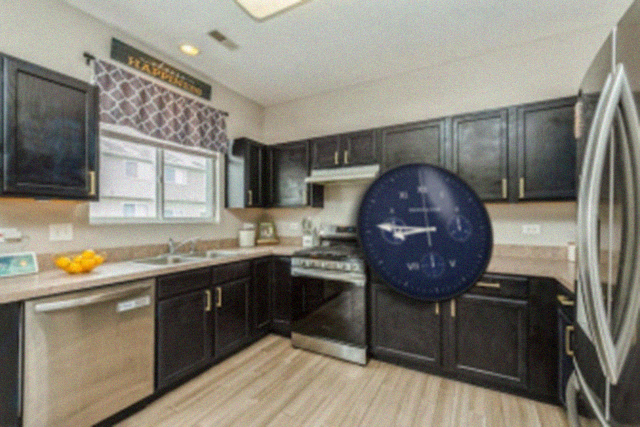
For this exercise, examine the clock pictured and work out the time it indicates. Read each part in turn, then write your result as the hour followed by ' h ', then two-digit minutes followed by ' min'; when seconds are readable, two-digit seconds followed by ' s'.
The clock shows 8 h 46 min
